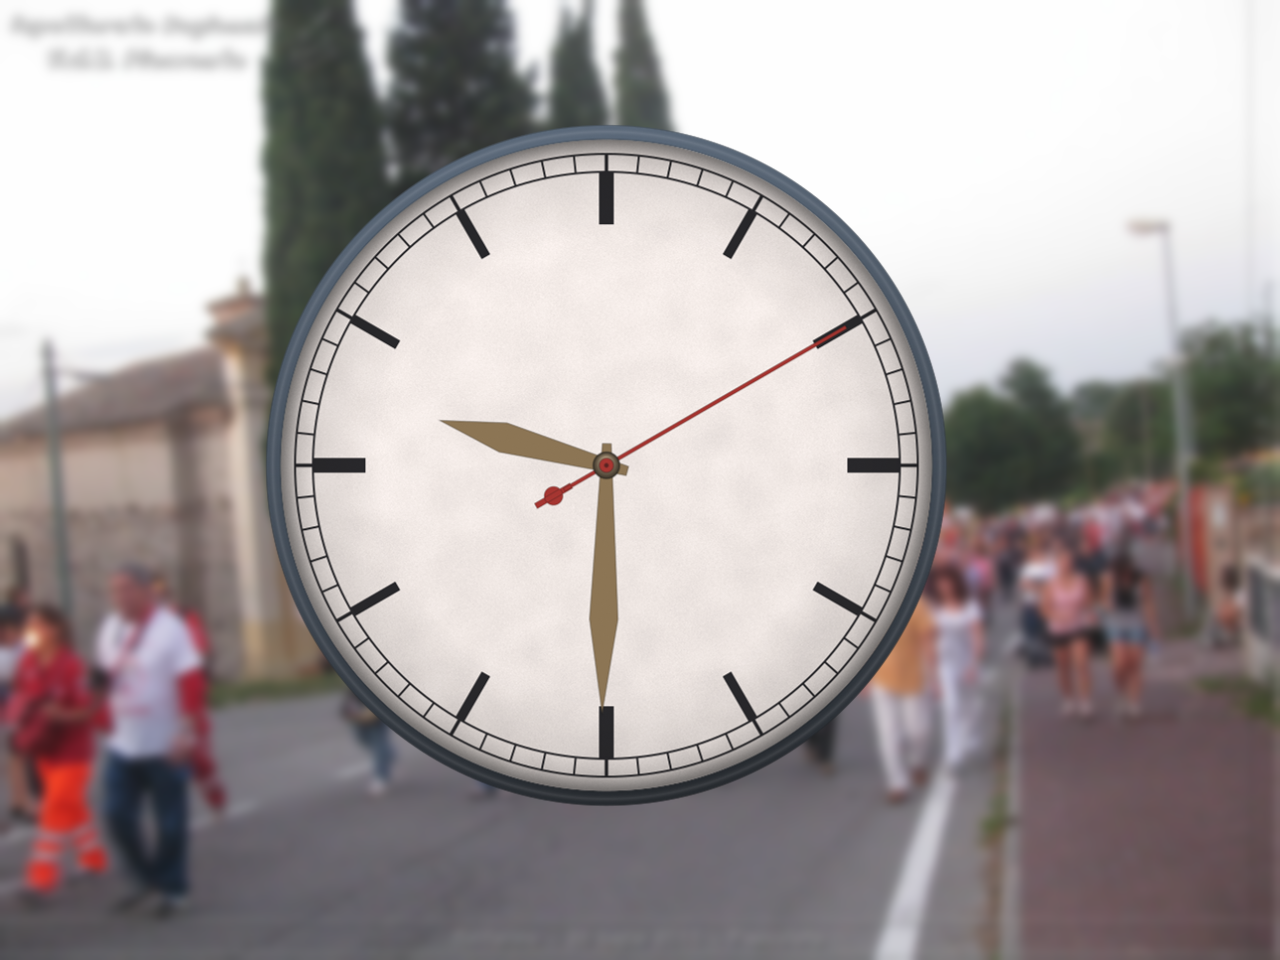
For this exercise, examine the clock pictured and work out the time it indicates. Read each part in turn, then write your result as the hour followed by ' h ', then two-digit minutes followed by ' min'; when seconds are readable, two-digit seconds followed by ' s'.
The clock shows 9 h 30 min 10 s
